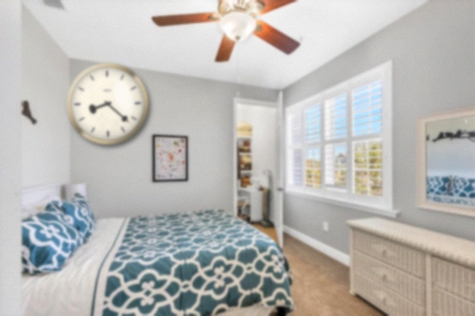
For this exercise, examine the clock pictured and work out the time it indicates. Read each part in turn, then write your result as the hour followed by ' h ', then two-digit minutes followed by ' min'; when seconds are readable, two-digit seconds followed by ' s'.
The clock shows 8 h 22 min
